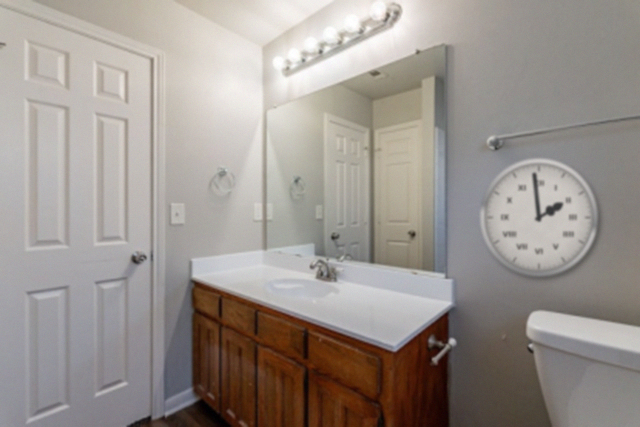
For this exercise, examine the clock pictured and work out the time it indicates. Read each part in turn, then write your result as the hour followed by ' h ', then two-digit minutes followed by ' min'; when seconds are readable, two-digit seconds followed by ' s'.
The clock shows 1 h 59 min
